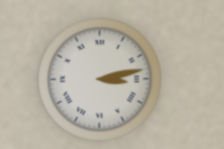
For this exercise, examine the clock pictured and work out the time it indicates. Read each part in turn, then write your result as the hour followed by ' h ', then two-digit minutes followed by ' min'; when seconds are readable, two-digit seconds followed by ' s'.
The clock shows 3 h 13 min
